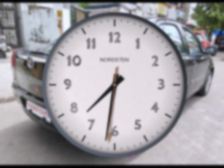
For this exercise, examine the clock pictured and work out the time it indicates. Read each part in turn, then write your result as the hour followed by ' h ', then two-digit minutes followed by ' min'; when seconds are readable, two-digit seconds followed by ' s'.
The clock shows 7 h 31 min 31 s
